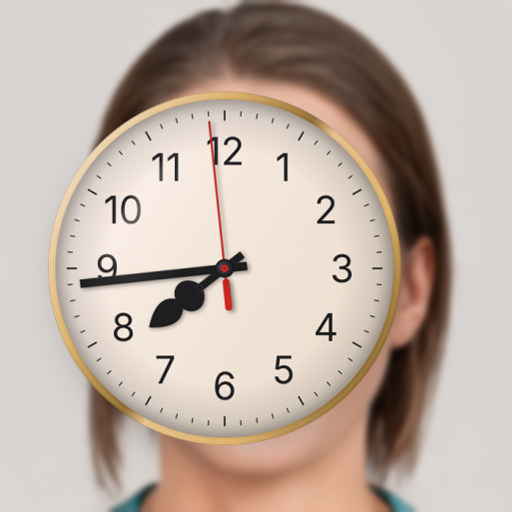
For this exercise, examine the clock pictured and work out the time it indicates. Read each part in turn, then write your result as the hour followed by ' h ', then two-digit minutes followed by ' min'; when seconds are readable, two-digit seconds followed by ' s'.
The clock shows 7 h 43 min 59 s
